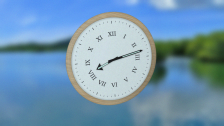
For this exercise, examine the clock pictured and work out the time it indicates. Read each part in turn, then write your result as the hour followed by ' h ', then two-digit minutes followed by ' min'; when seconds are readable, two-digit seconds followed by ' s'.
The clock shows 8 h 13 min
